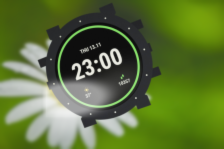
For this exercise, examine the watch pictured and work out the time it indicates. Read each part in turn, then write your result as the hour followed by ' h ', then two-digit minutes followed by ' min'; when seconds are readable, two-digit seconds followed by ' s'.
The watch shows 23 h 00 min
